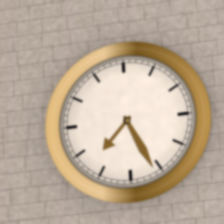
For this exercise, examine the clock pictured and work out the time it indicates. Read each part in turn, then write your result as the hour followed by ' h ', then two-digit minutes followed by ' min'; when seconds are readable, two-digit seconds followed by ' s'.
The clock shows 7 h 26 min
